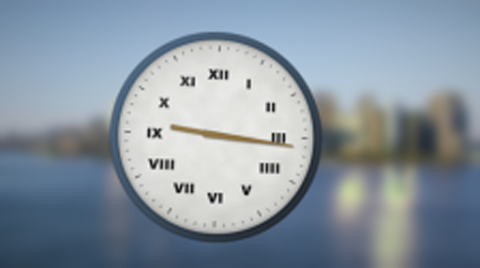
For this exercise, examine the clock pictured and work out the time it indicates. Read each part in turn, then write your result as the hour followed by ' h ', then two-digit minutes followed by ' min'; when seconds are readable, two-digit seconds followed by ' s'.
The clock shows 9 h 16 min
